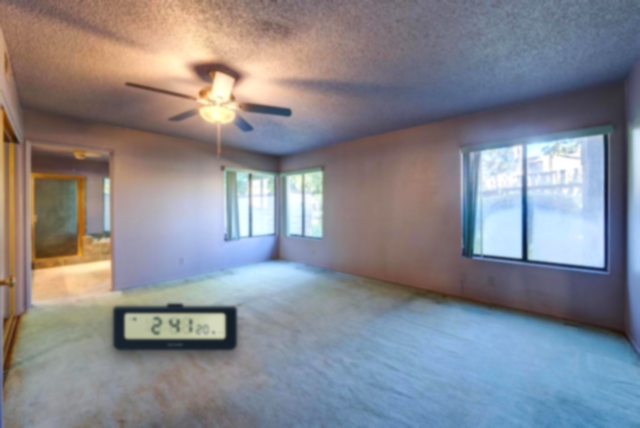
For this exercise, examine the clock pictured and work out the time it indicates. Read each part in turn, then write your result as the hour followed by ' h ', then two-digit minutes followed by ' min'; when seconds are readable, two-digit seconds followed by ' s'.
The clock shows 2 h 41 min
